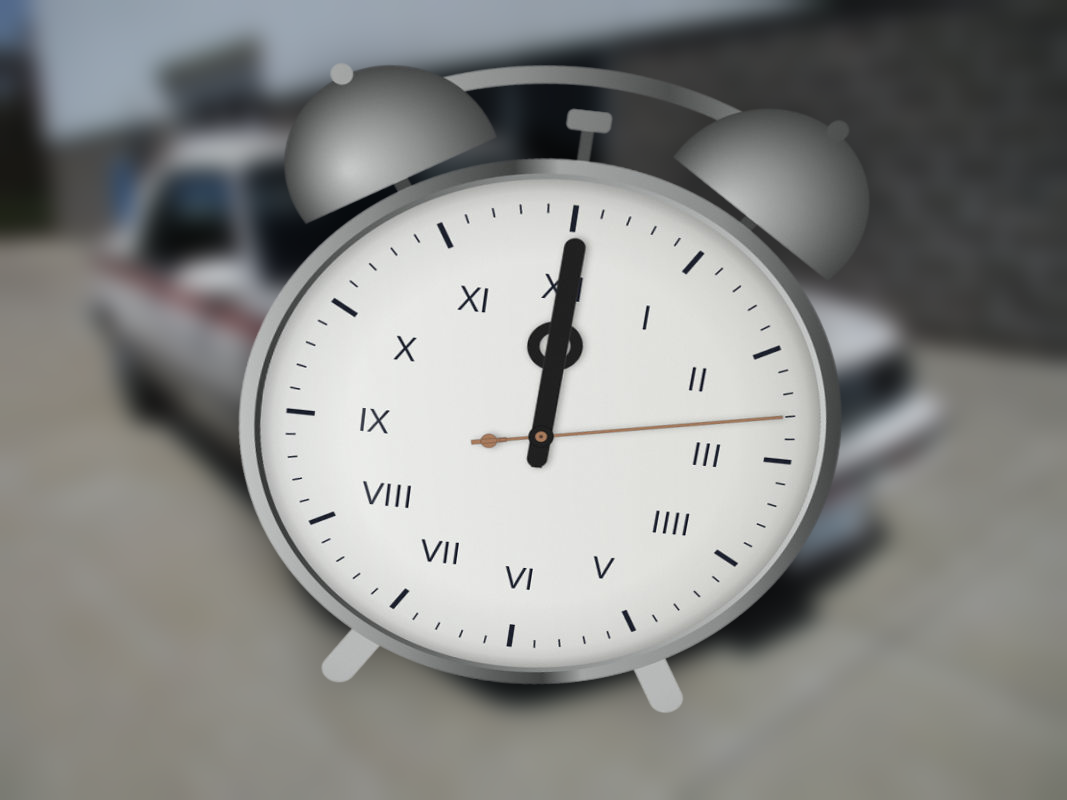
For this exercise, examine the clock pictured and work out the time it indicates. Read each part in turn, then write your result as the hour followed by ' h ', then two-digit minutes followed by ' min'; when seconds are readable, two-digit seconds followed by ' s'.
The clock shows 12 h 00 min 13 s
